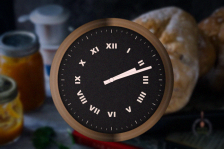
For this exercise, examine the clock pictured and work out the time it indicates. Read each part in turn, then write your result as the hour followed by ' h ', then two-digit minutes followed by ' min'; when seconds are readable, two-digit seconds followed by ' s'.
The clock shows 2 h 12 min
